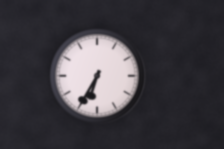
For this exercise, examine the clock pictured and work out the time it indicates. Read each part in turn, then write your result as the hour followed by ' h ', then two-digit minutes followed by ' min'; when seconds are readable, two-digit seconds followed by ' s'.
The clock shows 6 h 35 min
